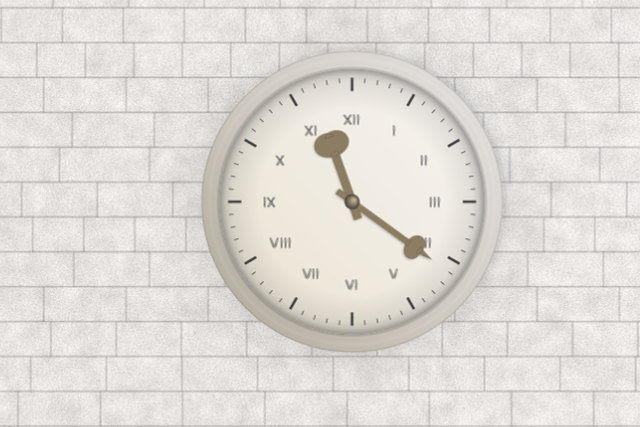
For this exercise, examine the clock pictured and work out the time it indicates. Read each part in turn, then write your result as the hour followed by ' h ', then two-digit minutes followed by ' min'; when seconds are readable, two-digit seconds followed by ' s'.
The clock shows 11 h 21 min
